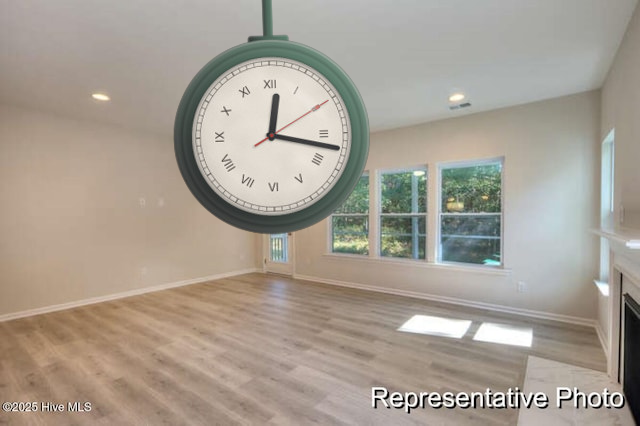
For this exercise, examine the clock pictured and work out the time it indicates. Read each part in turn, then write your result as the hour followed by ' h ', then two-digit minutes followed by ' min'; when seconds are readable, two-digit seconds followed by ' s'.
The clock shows 12 h 17 min 10 s
